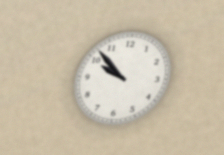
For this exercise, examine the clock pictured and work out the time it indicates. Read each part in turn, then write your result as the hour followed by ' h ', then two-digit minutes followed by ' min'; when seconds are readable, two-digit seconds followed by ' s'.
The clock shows 9 h 52 min
